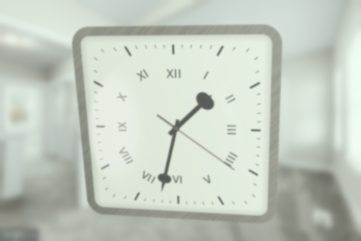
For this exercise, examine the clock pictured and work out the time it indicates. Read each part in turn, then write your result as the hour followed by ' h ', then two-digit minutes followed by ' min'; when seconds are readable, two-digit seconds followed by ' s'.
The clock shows 1 h 32 min 21 s
